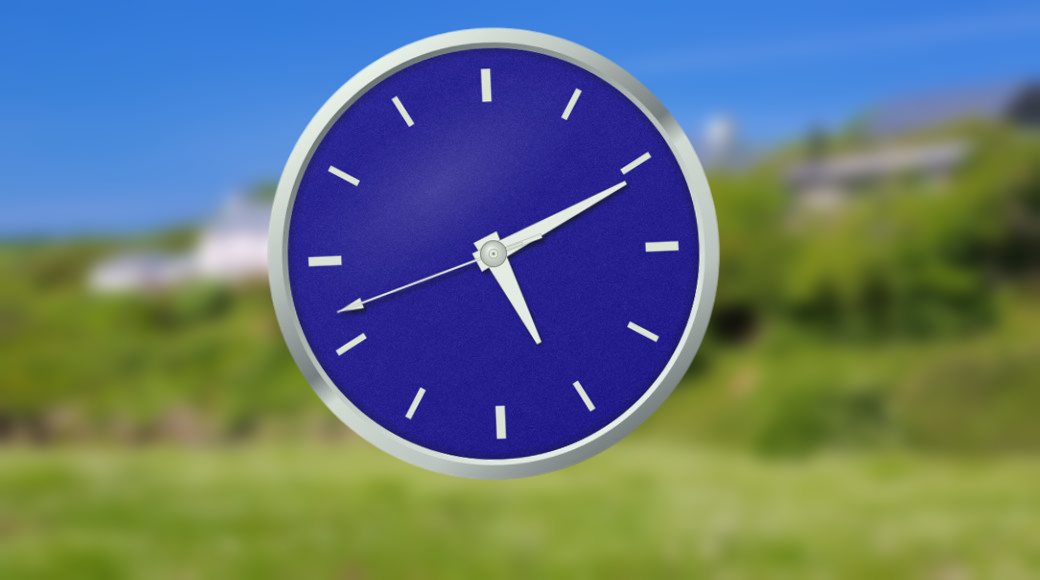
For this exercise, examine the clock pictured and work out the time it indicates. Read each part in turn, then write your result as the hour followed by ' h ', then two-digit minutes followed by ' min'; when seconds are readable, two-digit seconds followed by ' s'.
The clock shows 5 h 10 min 42 s
